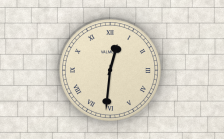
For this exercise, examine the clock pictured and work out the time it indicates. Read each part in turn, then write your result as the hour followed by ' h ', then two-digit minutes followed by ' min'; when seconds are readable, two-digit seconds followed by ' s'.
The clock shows 12 h 31 min
